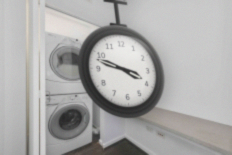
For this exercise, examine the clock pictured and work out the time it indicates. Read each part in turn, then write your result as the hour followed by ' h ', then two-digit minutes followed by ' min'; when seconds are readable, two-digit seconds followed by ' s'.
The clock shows 3 h 48 min
